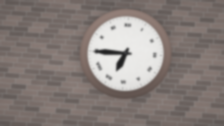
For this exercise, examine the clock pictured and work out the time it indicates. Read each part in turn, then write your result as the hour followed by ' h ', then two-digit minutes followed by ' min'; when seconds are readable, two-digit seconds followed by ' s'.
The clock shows 6 h 45 min
